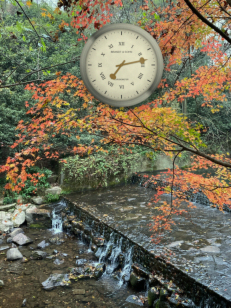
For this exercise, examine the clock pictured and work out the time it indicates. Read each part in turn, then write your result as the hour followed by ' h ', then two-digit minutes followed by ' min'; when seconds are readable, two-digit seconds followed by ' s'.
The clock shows 7 h 13 min
